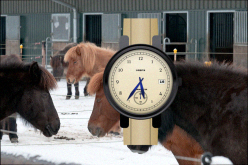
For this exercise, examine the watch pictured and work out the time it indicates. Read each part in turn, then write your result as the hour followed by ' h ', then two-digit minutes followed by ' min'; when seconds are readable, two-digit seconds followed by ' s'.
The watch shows 5 h 36 min
